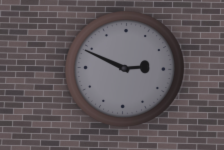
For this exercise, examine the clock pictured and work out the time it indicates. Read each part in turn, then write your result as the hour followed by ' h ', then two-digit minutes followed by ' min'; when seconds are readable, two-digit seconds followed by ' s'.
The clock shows 2 h 49 min
